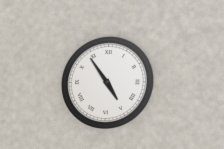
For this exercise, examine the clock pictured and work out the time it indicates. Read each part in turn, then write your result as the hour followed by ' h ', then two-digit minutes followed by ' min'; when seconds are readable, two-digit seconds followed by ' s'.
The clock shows 4 h 54 min
